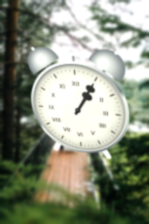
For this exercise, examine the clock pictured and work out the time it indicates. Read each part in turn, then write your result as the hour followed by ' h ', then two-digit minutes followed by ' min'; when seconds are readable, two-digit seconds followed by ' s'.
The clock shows 1 h 05 min
